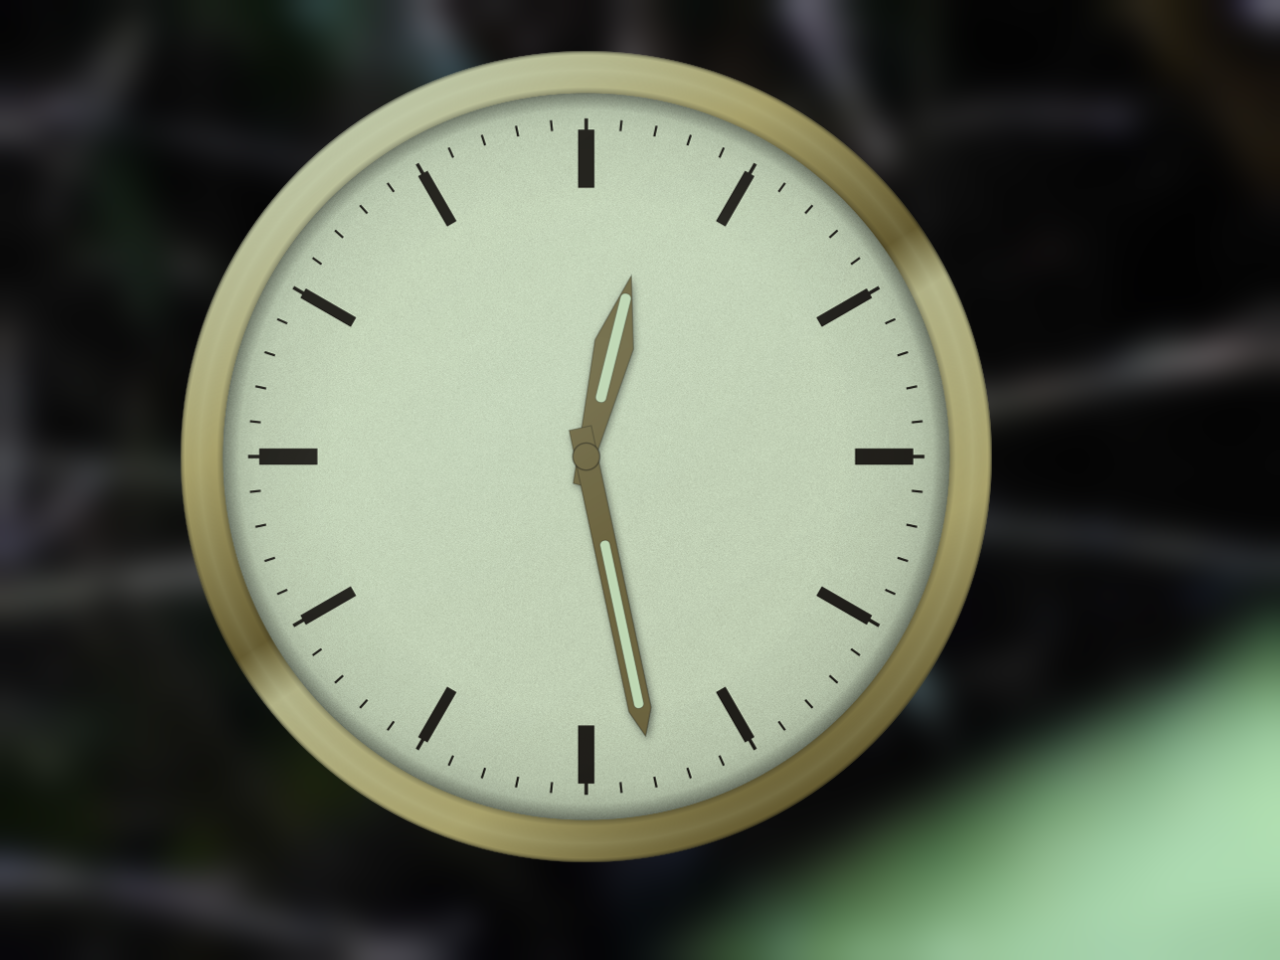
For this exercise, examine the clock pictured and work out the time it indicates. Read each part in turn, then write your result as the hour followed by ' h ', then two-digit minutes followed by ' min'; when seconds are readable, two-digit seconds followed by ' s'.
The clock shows 12 h 28 min
